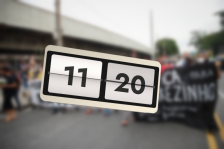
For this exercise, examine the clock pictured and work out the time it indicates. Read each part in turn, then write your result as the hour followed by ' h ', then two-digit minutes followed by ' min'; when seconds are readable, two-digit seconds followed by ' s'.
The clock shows 11 h 20 min
